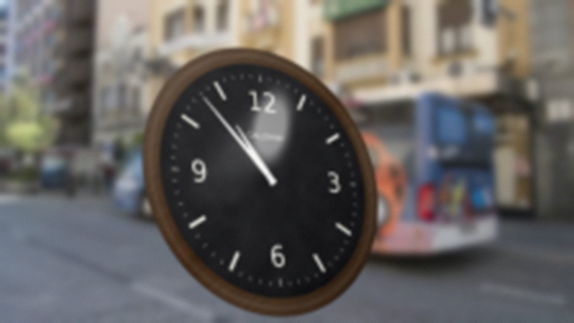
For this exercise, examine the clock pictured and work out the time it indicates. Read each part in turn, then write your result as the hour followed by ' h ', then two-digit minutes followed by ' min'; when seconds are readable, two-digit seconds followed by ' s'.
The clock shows 10 h 53 min
